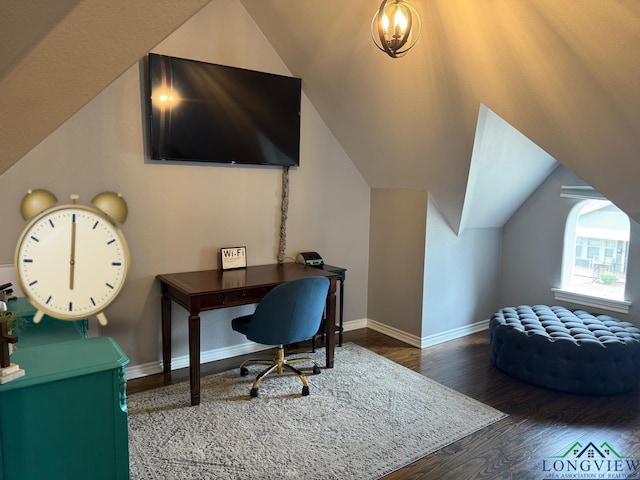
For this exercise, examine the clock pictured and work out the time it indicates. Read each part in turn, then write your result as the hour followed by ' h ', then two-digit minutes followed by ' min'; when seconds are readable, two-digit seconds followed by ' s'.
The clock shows 6 h 00 min
